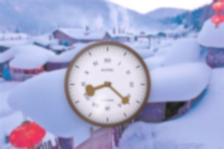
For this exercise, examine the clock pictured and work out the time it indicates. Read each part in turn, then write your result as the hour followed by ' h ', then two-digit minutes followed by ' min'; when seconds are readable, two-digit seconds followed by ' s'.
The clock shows 8 h 22 min
